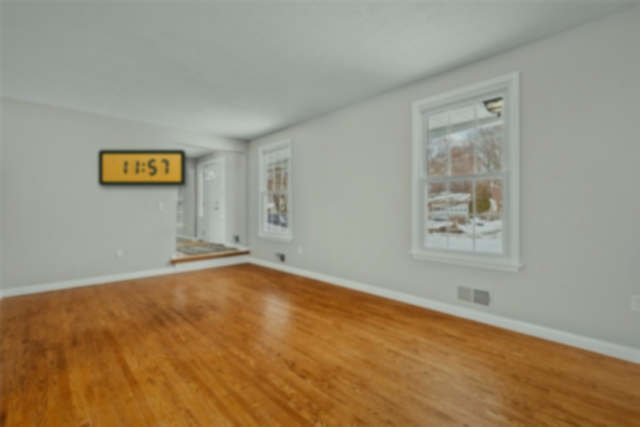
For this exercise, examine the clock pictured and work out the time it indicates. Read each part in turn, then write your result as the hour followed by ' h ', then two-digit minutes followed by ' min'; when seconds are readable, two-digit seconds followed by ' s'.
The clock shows 11 h 57 min
